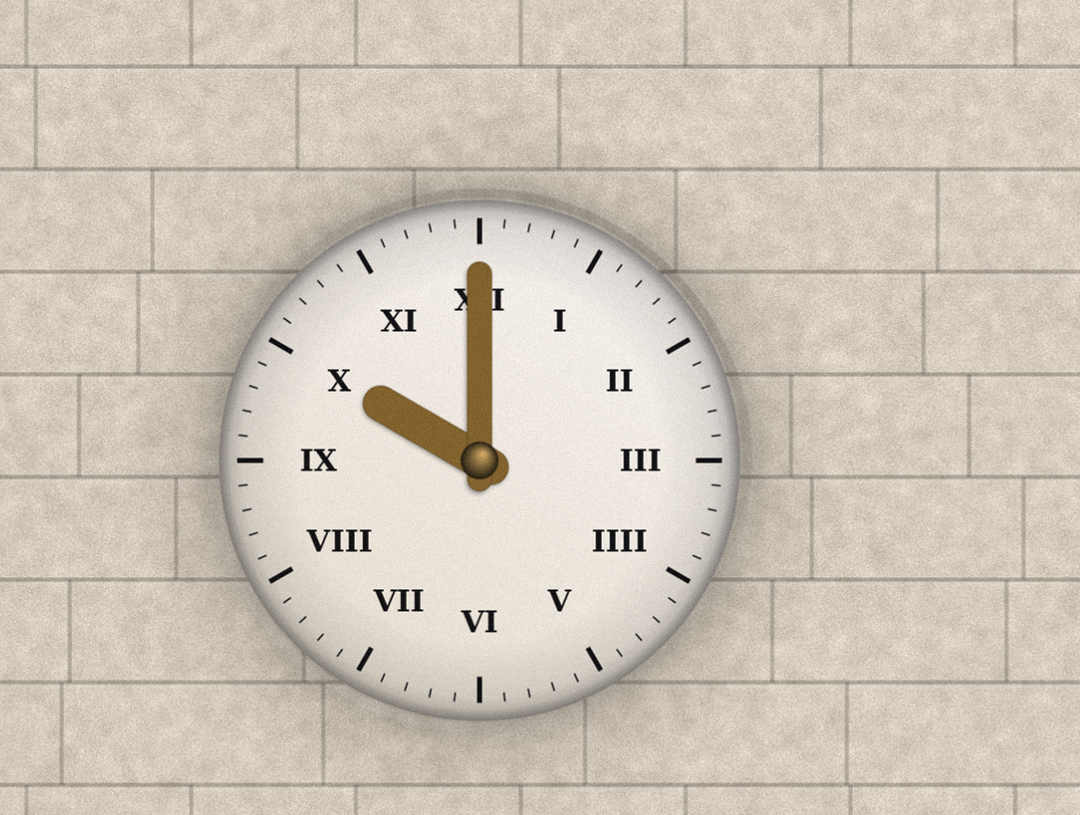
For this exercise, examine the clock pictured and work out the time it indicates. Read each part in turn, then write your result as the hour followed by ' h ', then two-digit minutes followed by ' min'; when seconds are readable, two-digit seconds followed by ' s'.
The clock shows 10 h 00 min
